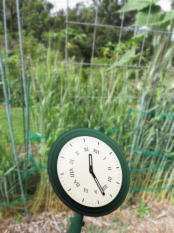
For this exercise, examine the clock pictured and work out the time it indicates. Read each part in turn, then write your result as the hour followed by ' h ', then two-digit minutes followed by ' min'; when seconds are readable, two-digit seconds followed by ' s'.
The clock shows 11 h 22 min
